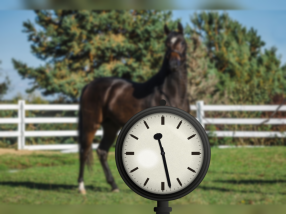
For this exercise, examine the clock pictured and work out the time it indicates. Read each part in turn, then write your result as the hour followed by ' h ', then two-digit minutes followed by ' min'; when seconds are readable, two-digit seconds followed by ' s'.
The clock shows 11 h 28 min
